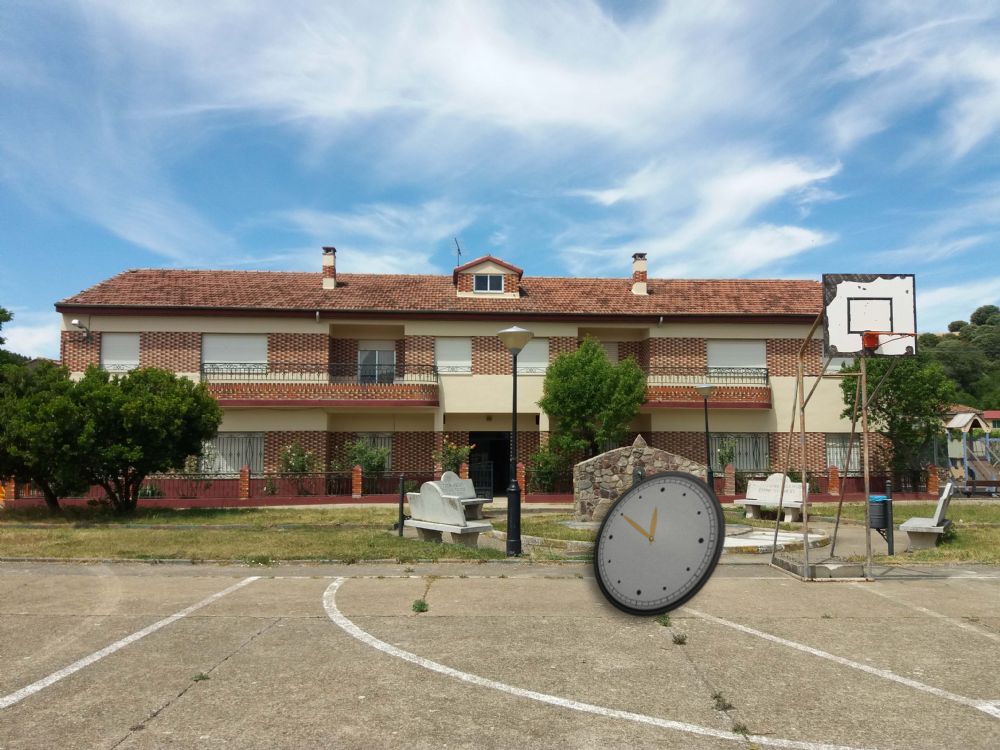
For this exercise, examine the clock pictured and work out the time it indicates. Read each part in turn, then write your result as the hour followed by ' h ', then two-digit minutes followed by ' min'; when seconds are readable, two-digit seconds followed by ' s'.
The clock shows 11 h 50 min
